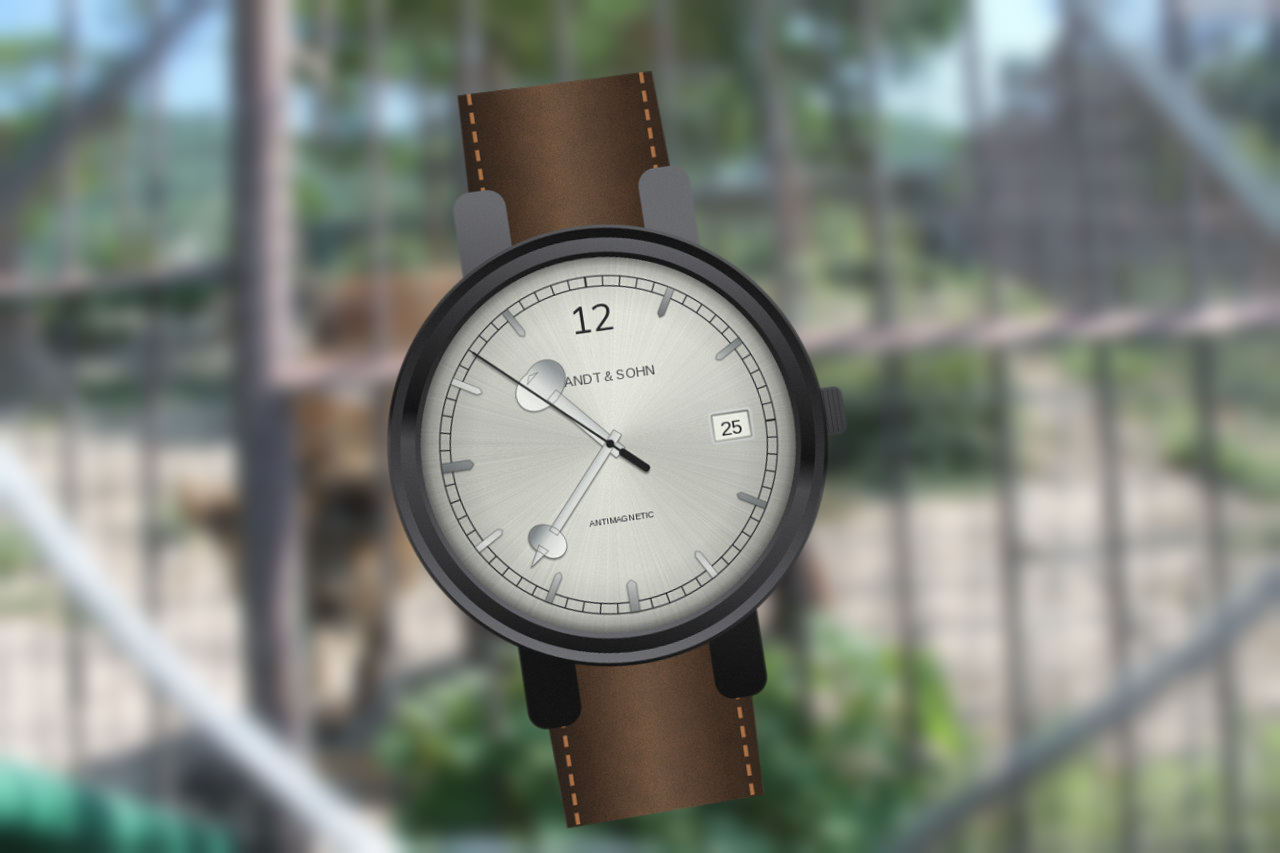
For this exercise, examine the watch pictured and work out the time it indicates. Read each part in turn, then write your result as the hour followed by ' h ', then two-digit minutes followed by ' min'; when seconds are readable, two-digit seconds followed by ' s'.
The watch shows 10 h 36 min 52 s
